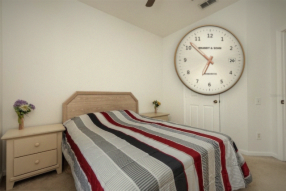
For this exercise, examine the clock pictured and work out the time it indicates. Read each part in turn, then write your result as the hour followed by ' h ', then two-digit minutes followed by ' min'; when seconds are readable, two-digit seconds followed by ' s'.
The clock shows 6 h 52 min
